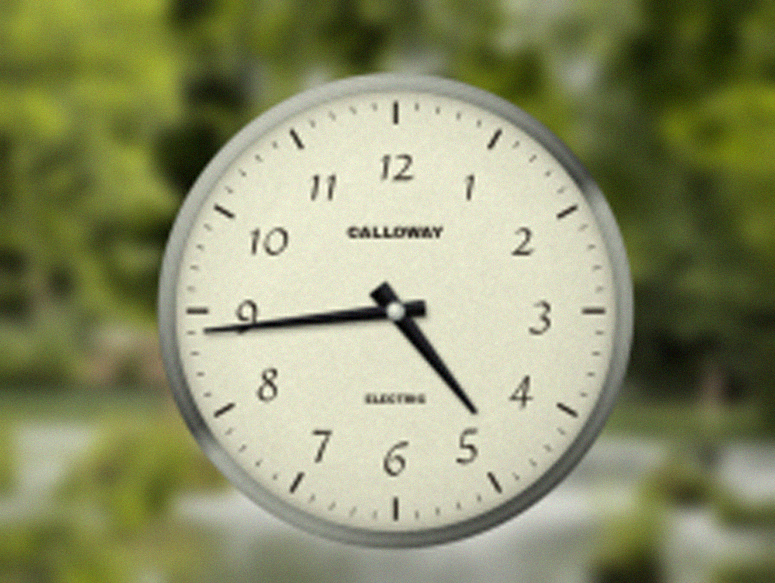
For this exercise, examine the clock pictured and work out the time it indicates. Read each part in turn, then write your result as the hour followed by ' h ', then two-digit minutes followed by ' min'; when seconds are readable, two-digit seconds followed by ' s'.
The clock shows 4 h 44 min
